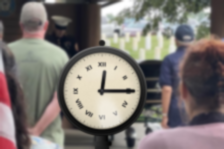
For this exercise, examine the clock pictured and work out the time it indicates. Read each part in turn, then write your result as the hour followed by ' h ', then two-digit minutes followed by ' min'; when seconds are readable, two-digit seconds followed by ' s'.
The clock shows 12 h 15 min
